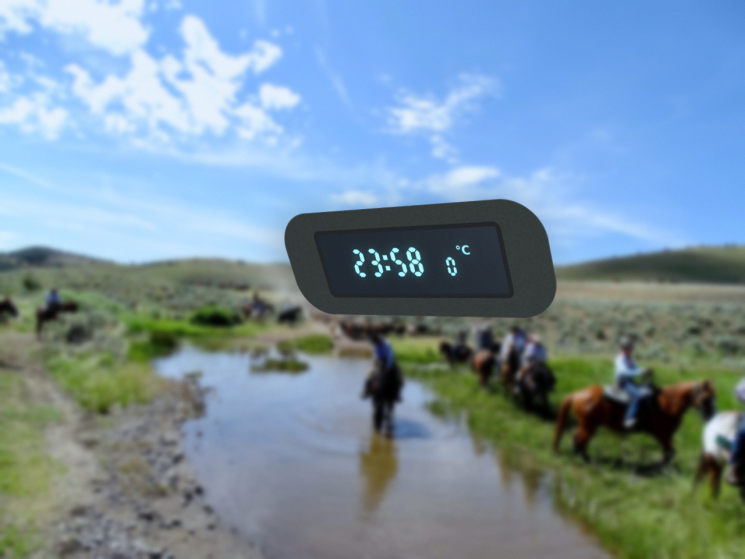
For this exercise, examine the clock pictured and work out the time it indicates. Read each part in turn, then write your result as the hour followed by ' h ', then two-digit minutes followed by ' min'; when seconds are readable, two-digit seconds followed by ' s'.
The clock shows 23 h 58 min
